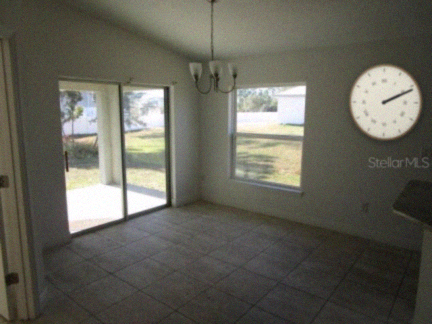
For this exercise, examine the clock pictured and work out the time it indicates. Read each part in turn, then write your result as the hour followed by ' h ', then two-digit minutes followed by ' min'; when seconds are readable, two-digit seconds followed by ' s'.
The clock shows 2 h 11 min
